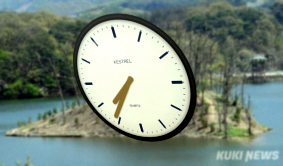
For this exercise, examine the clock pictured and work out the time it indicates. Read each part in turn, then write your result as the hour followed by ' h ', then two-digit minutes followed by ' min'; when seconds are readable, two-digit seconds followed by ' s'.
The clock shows 7 h 36 min
